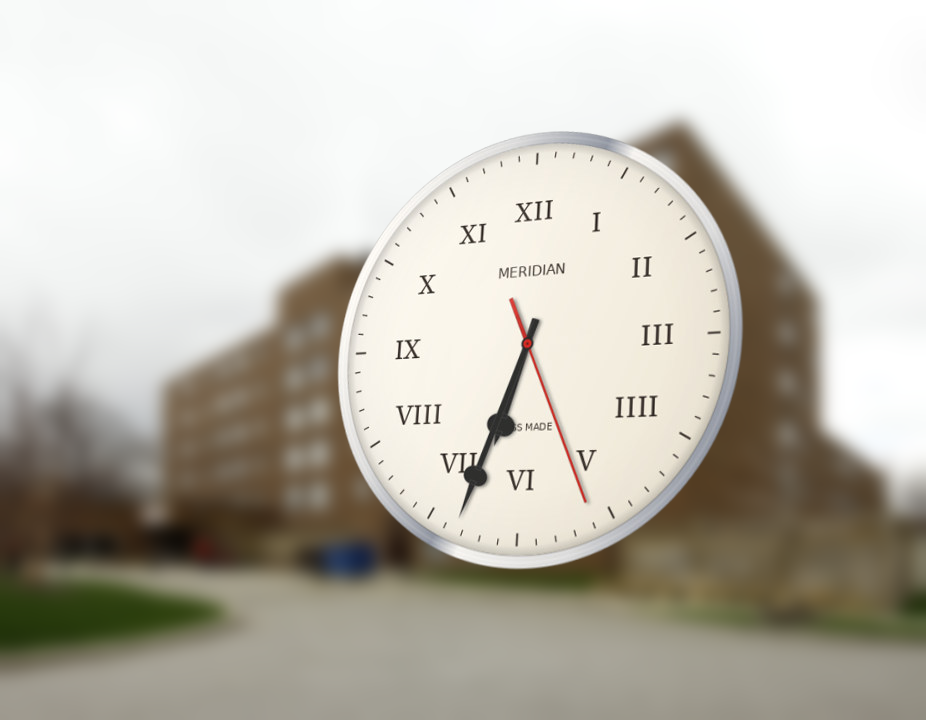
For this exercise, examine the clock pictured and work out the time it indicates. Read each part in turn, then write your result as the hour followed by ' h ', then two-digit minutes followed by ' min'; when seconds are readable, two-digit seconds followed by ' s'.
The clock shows 6 h 33 min 26 s
